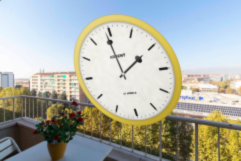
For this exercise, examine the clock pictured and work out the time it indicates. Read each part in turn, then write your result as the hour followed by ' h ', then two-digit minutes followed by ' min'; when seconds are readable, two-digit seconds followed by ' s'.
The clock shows 1 h 59 min
